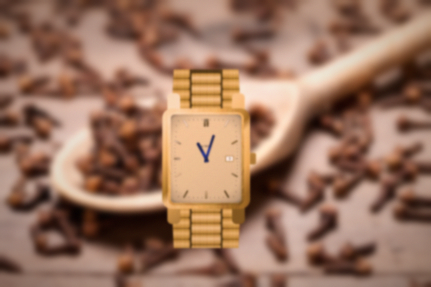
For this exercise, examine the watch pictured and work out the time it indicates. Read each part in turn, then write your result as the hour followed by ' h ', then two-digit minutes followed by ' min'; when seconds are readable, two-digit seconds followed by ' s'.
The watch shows 11 h 03 min
